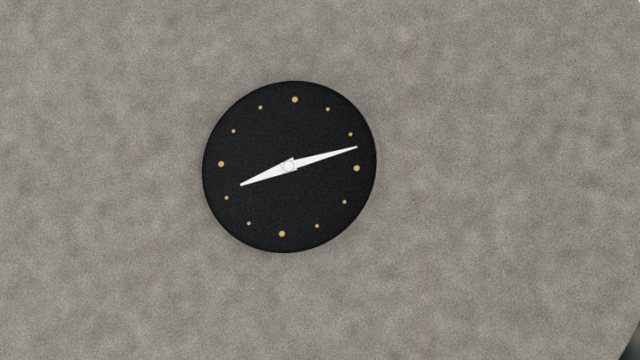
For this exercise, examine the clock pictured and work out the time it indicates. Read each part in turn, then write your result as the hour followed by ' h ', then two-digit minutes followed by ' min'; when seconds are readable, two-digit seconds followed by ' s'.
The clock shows 8 h 12 min
